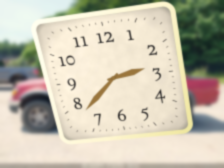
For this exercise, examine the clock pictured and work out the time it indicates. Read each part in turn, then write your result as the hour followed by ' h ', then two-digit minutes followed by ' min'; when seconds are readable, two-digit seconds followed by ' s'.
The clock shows 2 h 38 min
